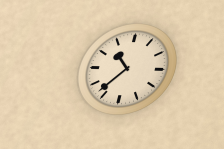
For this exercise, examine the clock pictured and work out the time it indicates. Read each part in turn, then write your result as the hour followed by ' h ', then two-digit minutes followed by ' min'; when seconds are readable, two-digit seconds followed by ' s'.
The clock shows 10 h 37 min
